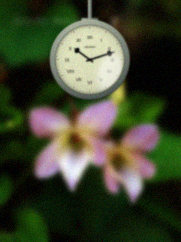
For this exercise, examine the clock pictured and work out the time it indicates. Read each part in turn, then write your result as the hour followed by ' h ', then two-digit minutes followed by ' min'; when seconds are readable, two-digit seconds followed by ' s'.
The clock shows 10 h 12 min
